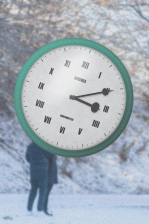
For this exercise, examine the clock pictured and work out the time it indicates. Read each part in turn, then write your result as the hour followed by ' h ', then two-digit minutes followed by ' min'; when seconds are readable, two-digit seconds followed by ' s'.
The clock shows 3 h 10 min
